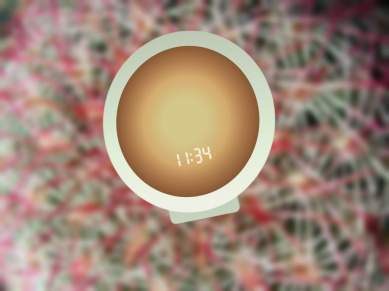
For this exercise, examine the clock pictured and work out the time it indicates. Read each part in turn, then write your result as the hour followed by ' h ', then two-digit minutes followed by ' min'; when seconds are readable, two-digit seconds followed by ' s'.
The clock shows 11 h 34 min
